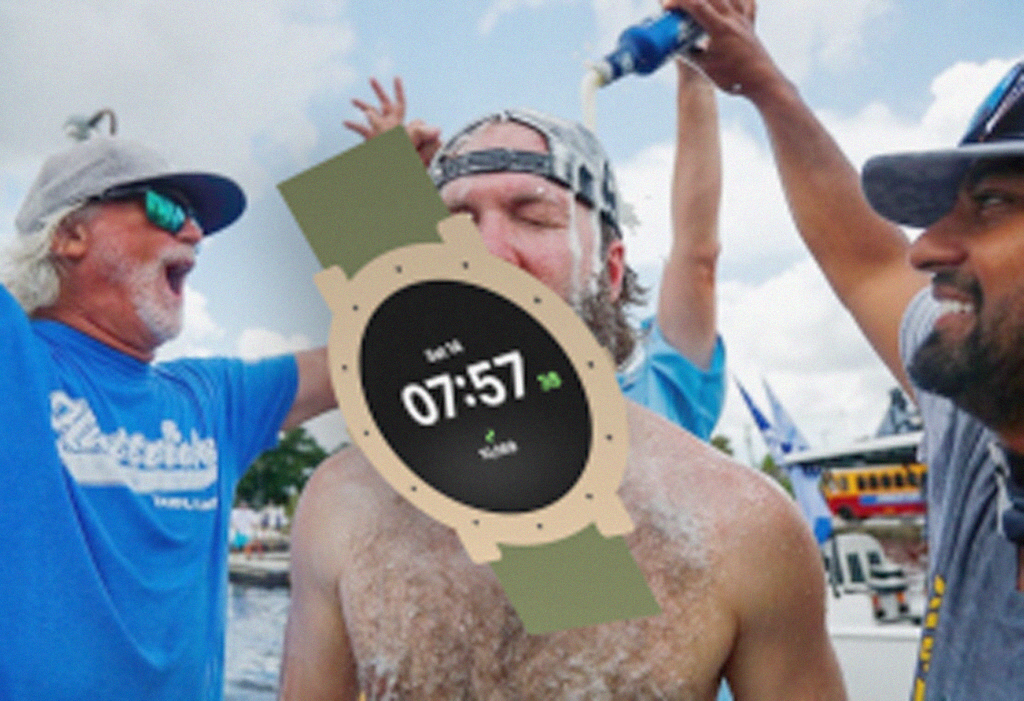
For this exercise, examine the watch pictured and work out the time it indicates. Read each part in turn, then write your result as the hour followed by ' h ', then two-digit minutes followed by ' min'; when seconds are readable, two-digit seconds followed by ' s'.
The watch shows 7 h 57 min
